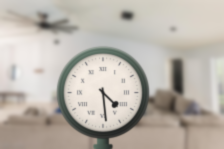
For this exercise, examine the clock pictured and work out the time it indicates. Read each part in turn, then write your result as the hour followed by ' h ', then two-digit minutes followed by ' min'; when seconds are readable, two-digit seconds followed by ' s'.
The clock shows 4 h 29 min
